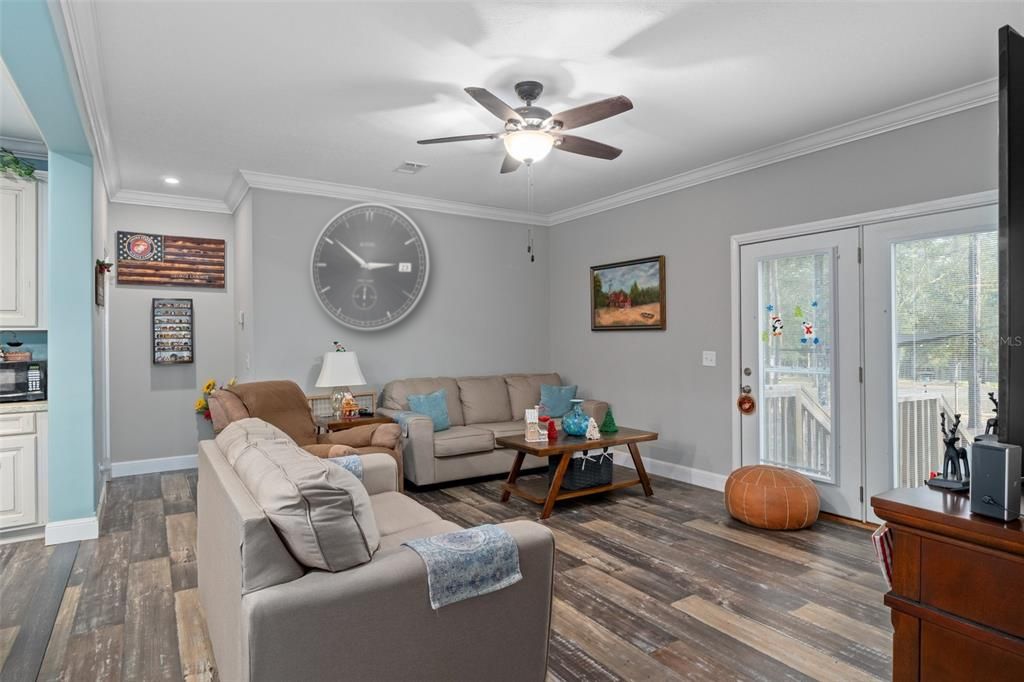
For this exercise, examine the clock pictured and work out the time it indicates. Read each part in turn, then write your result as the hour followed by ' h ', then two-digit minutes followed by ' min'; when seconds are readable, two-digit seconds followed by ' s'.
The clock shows 2 h 51 min
